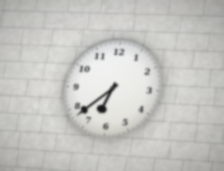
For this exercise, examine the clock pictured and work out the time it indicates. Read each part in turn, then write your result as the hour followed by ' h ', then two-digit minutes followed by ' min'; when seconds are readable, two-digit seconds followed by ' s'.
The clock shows 6 h 38 min
